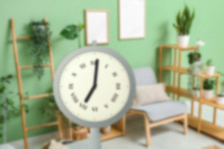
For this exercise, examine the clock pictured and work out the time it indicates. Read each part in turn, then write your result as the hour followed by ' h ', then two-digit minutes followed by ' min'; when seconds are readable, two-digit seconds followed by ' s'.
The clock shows 7 h 01 min
